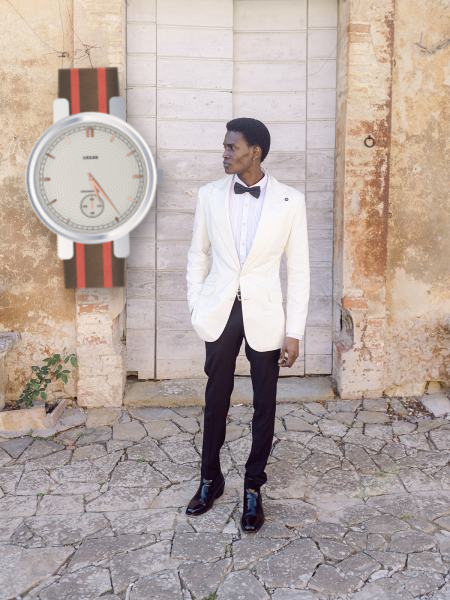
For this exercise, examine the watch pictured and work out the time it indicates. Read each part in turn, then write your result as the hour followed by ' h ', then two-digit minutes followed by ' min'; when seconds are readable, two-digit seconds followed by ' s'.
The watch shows 5 h 24 min
